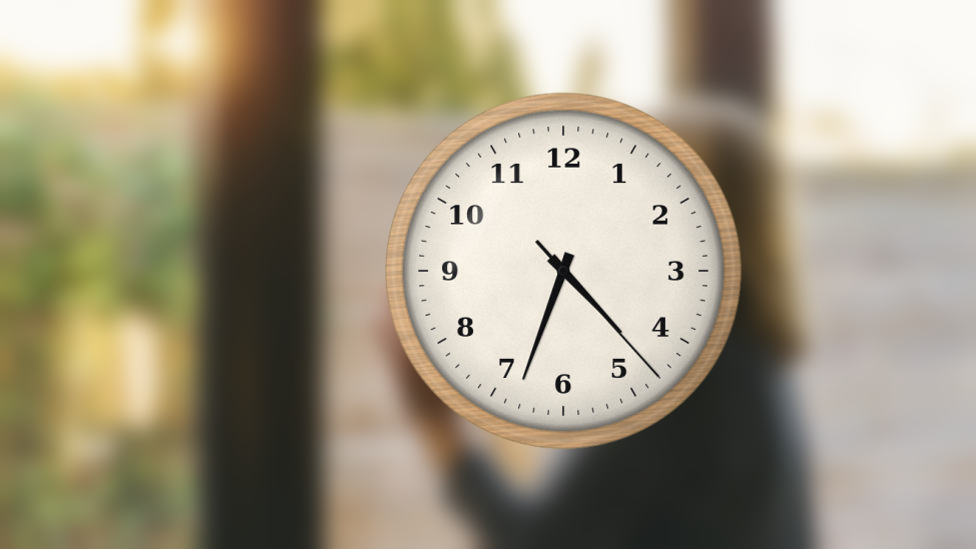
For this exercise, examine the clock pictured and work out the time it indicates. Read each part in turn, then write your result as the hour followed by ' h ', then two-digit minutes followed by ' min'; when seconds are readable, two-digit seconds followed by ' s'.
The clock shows 4 h 33 min 23 s
